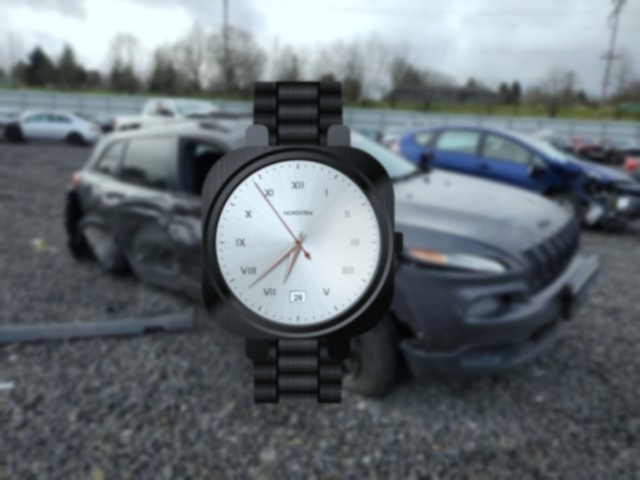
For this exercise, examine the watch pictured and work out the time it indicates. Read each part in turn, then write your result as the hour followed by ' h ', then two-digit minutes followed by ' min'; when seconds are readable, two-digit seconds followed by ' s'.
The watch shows 6 h 37 min 54 s
